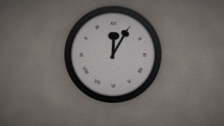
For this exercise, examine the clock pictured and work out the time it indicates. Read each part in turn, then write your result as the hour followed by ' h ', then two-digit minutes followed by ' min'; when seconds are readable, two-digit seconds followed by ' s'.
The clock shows 12 h 05 min
